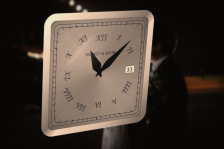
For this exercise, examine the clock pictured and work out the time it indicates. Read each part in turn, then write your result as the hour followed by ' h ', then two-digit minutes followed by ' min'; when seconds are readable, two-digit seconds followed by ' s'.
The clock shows 11 h 08 min
